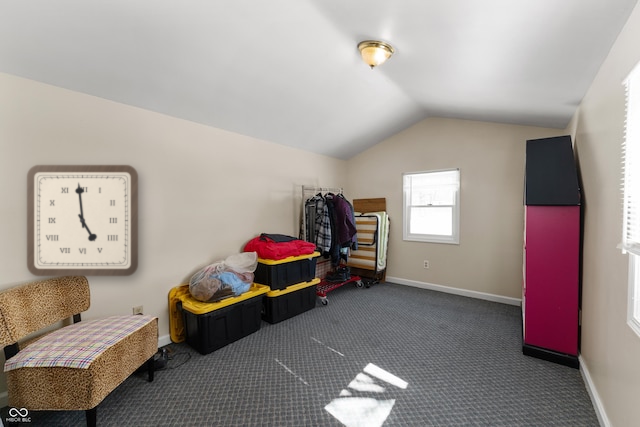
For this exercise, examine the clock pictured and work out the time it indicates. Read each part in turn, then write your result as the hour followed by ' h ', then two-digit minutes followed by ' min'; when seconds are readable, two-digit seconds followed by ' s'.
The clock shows 4 h 59 min
